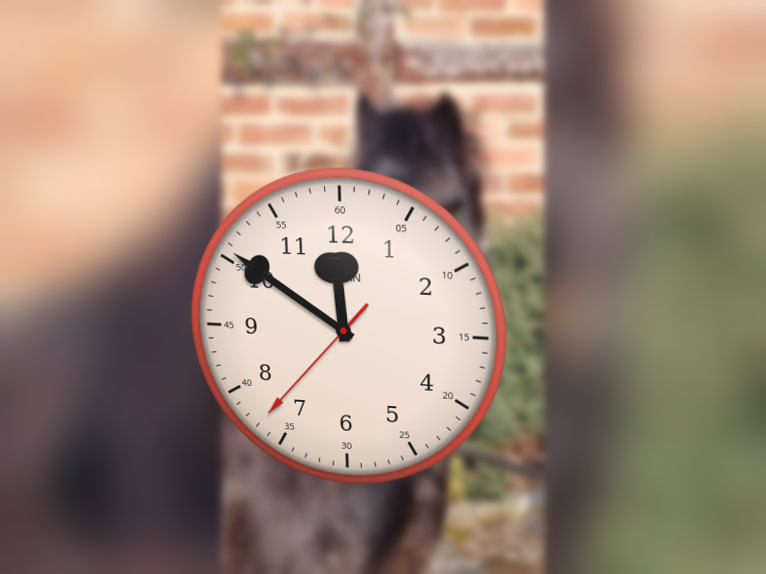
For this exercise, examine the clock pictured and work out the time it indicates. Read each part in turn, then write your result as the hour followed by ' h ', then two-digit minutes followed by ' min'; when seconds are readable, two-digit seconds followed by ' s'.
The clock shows 11 h 50 min 37 s
